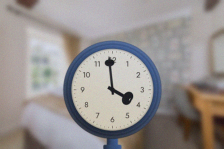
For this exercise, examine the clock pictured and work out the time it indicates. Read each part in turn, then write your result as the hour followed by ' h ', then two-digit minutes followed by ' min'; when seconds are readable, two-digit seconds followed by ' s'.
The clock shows 3 h 59 min
